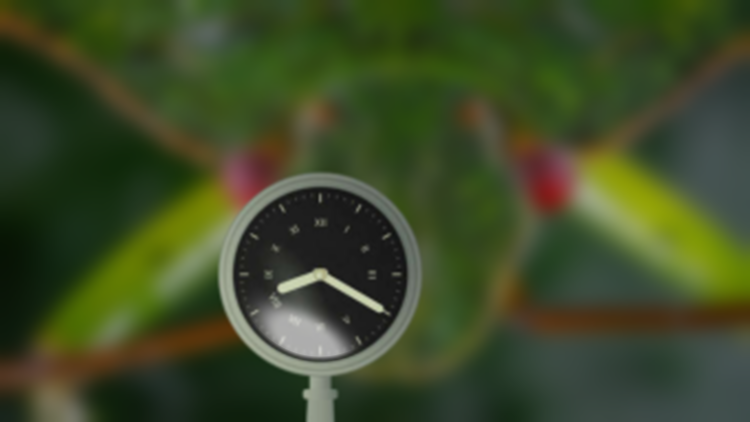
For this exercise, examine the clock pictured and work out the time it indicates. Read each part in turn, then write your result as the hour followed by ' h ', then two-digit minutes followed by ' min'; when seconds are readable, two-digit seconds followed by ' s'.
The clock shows 8 h 20 min
